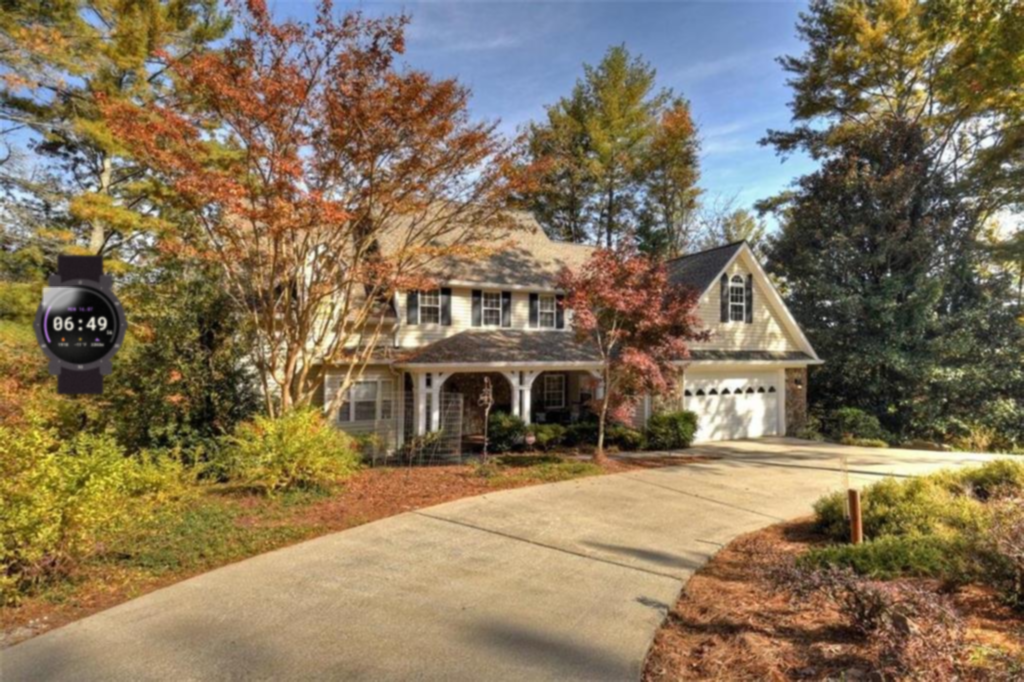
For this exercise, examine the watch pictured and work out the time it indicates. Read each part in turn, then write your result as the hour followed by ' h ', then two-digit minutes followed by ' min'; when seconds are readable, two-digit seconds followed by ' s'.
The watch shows 6 h 49 min
